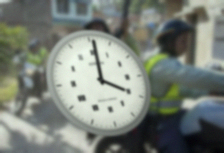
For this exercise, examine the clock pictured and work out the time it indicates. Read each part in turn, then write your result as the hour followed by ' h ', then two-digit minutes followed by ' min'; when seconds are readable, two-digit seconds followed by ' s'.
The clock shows 4 h 01 min
